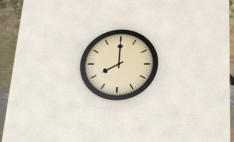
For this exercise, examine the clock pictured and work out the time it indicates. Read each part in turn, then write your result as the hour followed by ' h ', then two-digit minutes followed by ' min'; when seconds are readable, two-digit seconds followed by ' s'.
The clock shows 8 h 00 min
